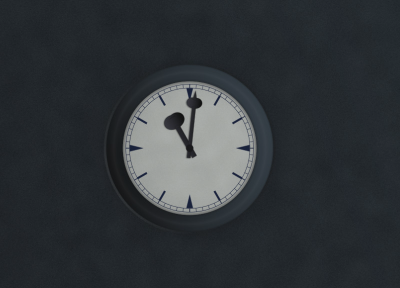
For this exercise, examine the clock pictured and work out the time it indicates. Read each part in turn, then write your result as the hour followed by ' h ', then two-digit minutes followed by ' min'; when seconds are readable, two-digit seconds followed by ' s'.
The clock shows 11 h 01 min
